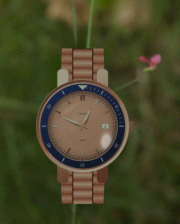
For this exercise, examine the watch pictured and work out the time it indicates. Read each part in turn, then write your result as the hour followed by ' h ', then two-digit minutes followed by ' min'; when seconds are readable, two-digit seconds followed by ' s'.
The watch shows 12 h 49 min
